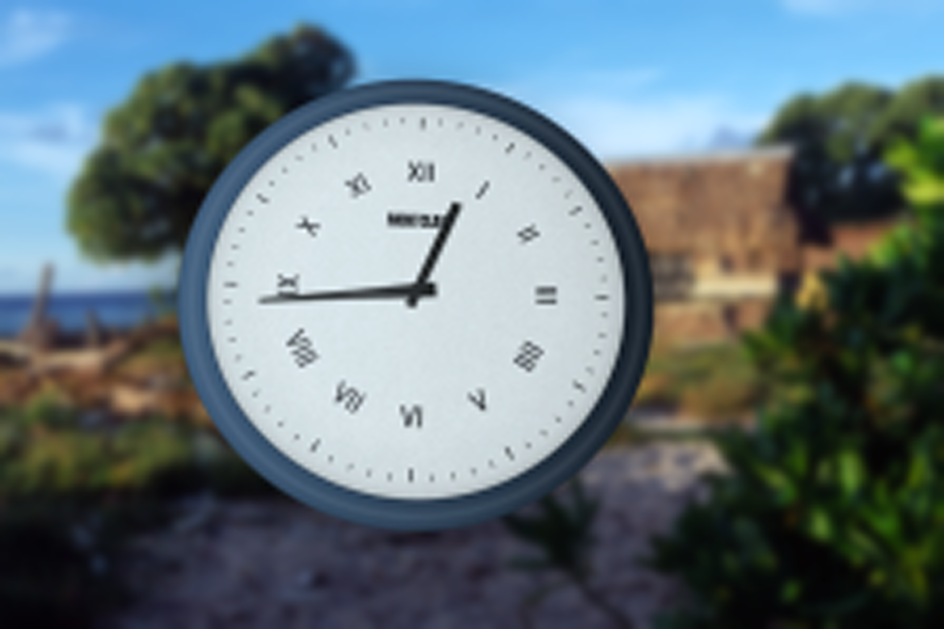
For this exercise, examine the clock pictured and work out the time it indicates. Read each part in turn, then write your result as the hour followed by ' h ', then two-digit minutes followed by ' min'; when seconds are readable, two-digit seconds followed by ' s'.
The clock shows 12 h 44 min
